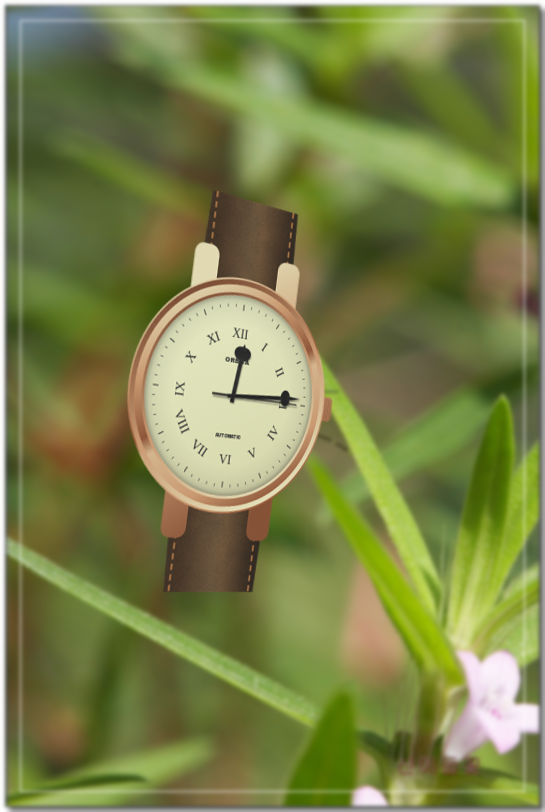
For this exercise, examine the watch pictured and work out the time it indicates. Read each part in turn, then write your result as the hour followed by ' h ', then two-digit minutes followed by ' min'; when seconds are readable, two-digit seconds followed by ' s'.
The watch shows 12 h 14 min 15 s
